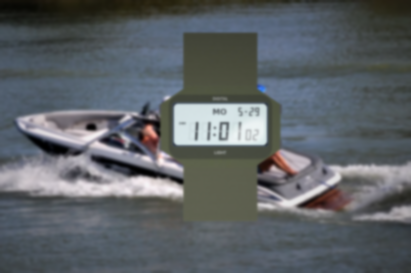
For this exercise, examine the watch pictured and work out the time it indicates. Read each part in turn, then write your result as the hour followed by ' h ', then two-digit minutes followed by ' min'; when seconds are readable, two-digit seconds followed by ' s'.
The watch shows 11 h 01 min 02 s
